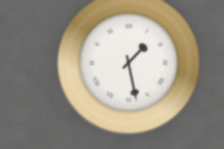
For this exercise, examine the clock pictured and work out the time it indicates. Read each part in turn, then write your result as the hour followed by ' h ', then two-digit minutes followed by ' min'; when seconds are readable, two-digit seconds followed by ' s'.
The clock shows 1 h 28 min
